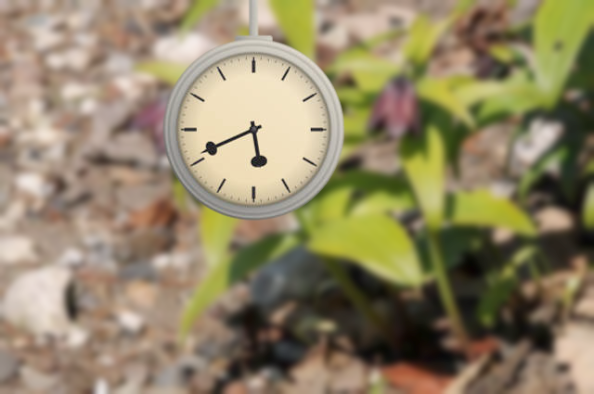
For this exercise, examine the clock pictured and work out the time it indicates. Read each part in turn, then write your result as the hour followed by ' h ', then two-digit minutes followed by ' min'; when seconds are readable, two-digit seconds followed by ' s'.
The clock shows 5 h 41 min
